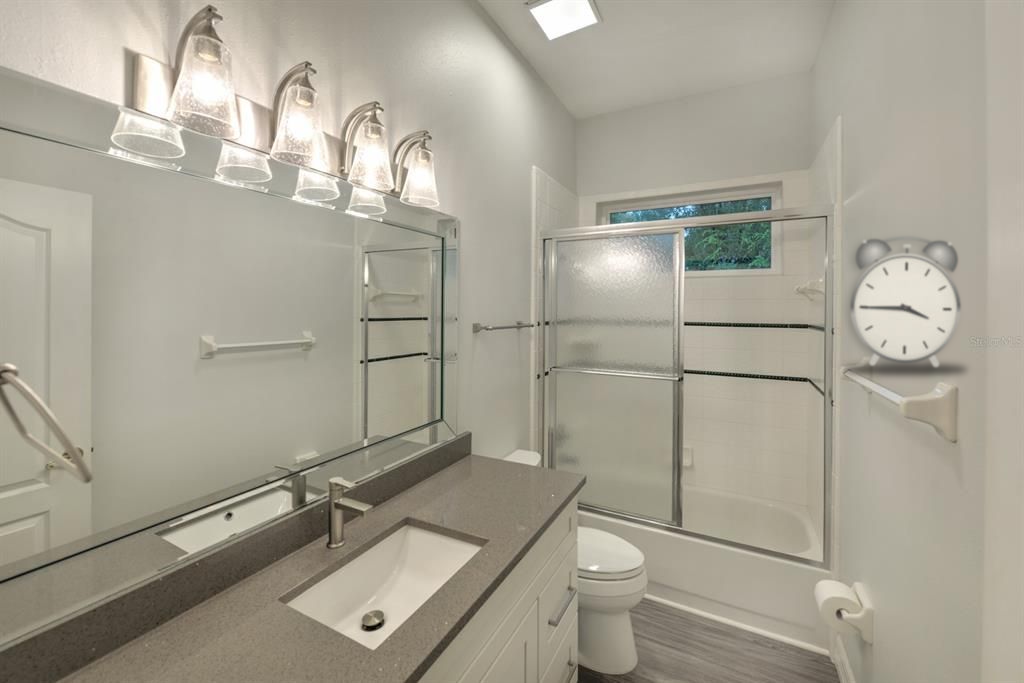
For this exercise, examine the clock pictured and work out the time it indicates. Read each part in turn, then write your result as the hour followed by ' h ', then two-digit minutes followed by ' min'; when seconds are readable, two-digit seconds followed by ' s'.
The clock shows 3 h 45 min
